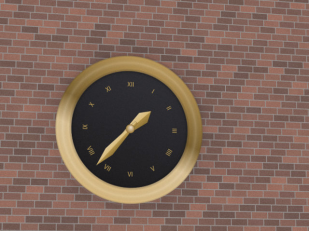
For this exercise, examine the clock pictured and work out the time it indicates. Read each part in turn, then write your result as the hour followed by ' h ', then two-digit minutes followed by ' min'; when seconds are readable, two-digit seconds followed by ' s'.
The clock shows 1 h 37 min
